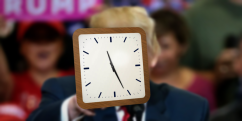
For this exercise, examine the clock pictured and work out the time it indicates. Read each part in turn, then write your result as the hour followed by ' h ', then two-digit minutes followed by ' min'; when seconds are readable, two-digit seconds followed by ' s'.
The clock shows 11 h 26 min
